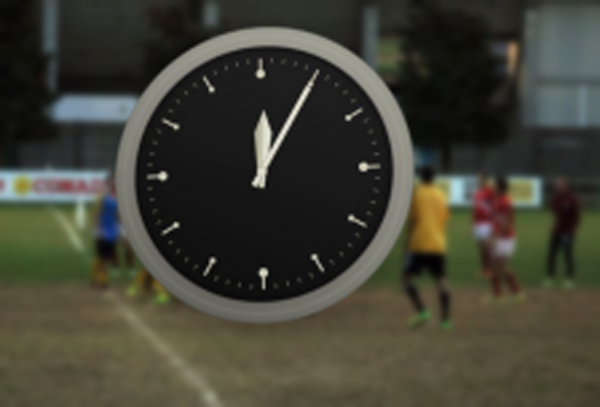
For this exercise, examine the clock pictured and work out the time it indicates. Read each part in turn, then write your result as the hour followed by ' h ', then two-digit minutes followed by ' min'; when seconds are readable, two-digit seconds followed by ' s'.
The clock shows 12 h 05 min
